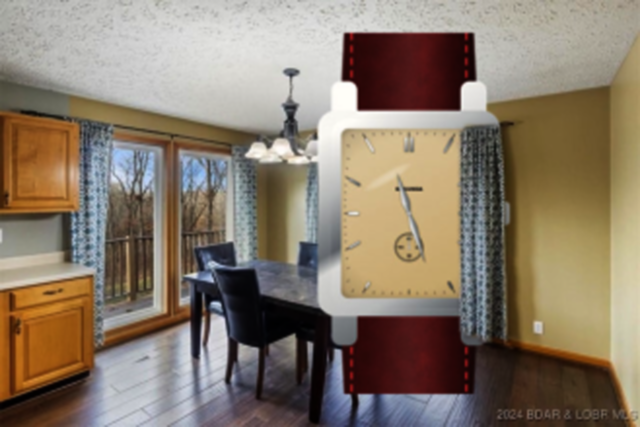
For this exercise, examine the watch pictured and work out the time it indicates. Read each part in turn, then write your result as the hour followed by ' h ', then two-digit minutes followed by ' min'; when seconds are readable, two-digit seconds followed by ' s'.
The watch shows 11 h 27 min
